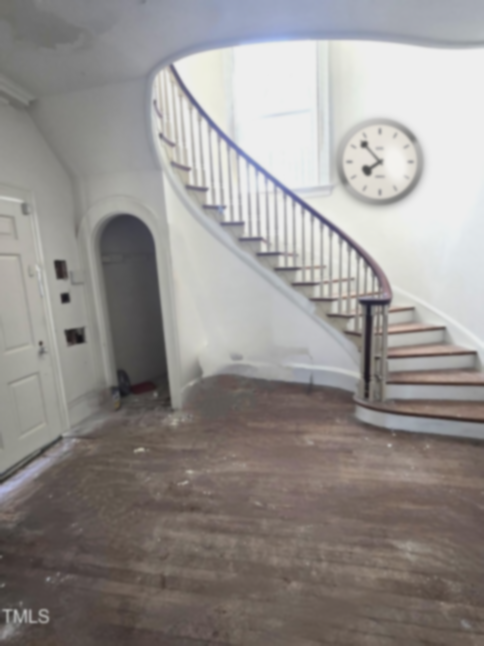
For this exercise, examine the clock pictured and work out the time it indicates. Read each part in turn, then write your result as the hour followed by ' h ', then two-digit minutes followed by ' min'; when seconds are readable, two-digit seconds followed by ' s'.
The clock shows 7 h 53 min
